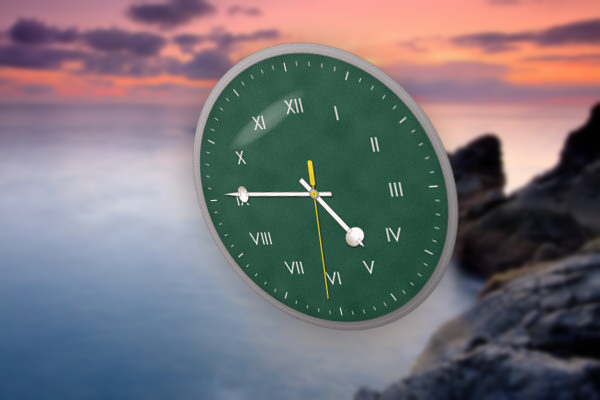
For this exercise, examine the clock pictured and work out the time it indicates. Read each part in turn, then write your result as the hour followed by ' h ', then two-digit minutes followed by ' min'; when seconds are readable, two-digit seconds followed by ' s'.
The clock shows 4 h 45 min 31 s
